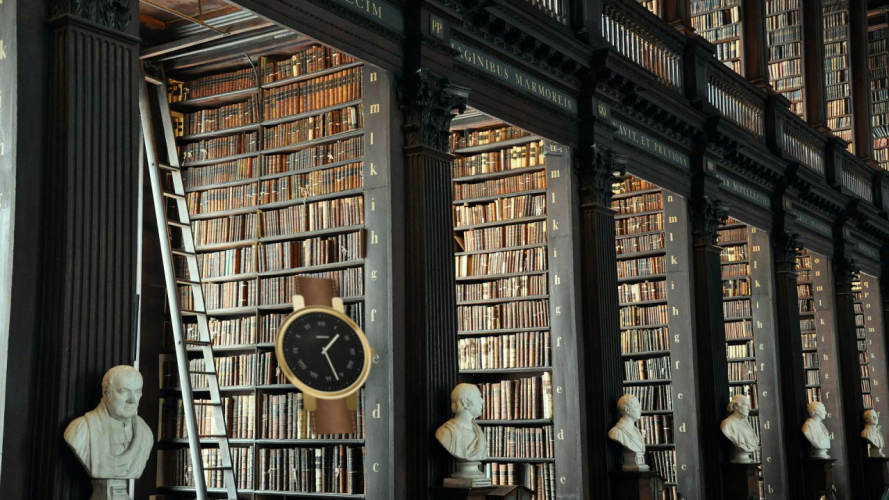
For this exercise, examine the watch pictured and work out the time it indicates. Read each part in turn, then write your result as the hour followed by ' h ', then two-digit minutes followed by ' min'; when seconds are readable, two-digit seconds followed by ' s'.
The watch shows 1 h 27 min
